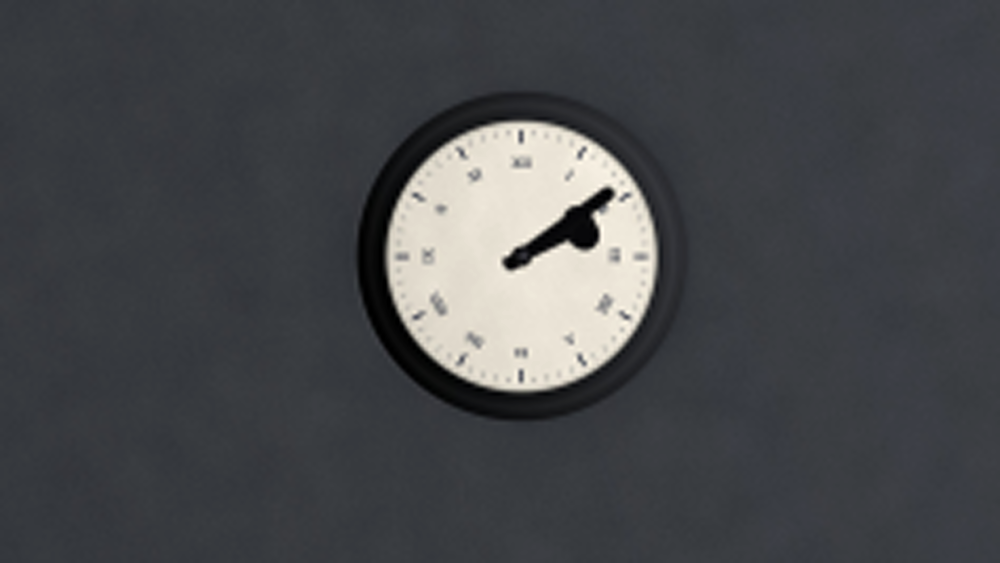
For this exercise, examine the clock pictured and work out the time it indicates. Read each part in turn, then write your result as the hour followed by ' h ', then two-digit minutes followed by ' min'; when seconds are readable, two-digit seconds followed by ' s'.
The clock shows 2 h 09 min
